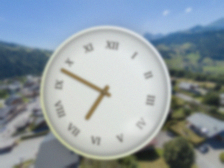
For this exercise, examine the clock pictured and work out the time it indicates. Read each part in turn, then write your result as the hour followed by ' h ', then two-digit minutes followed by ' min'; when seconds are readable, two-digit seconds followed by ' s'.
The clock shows 6 h 48 min
